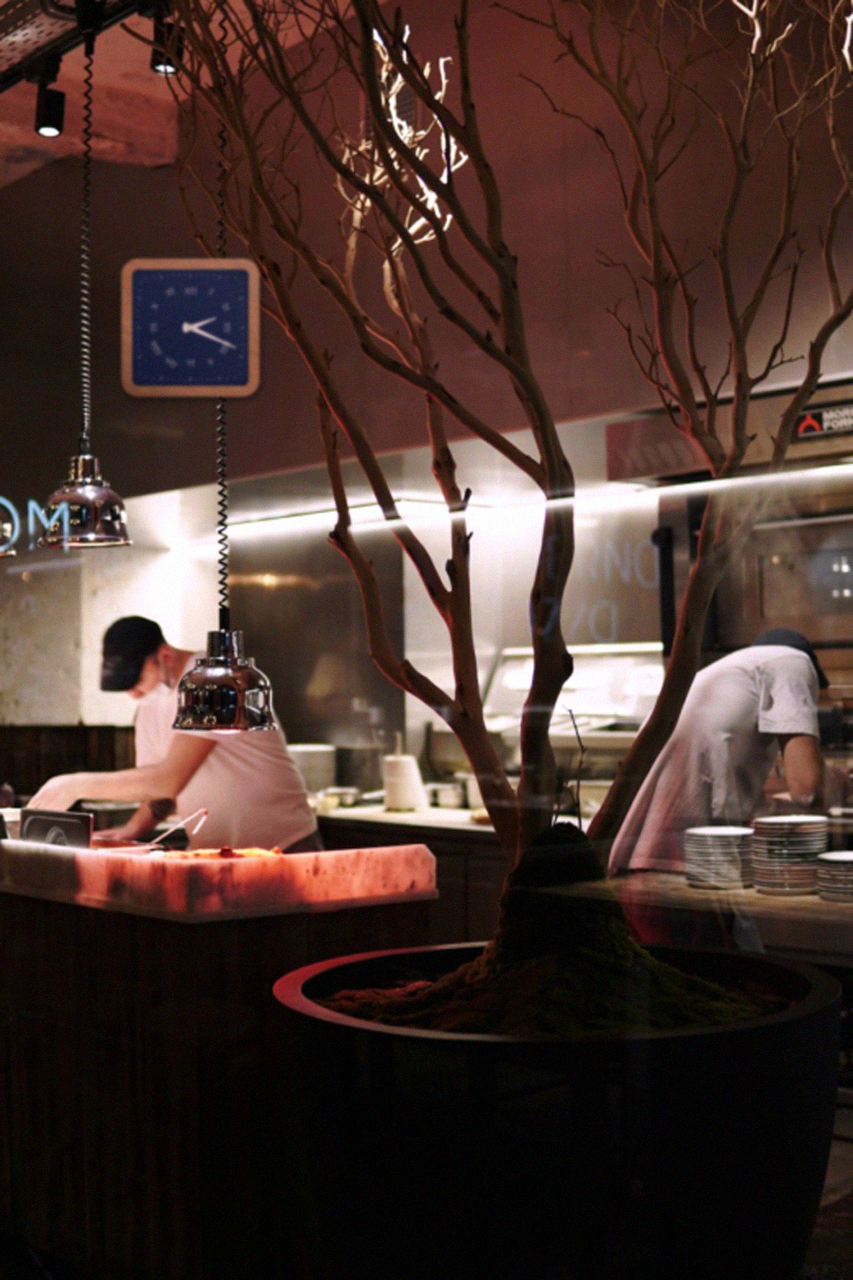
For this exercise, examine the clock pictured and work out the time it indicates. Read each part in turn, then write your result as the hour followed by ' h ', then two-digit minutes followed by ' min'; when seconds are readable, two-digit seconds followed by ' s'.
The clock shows 2 h 19 min
